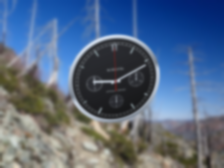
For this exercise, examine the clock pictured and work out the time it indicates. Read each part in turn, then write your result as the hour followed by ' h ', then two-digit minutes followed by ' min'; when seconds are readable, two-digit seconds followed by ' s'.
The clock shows 9 h 11 min
